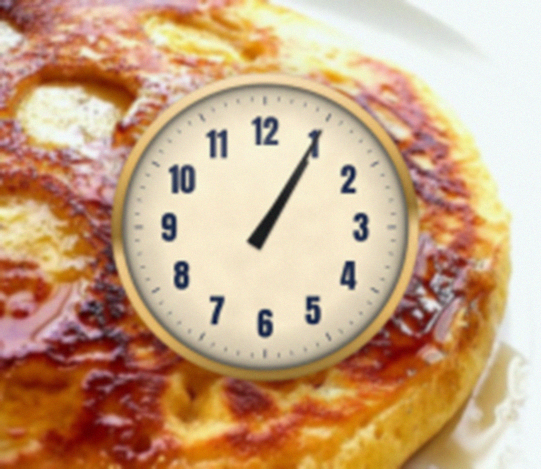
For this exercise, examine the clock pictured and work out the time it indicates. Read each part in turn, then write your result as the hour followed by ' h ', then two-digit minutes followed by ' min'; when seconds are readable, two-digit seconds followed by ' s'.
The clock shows 1 h 05 min
